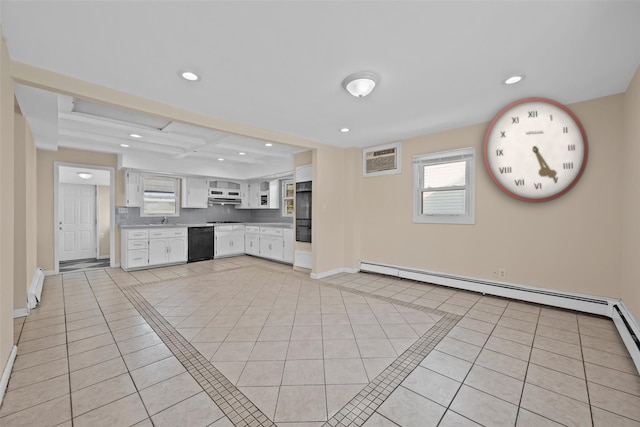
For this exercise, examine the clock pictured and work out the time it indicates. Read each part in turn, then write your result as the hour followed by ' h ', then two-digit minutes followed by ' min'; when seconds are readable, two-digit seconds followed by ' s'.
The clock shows 5 h 25 min
